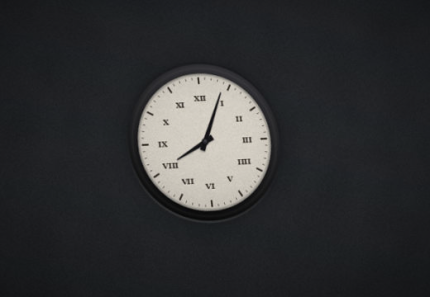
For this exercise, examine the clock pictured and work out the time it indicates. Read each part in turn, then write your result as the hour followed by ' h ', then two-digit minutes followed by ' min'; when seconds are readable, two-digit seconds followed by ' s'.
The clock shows 8 h 04 min
